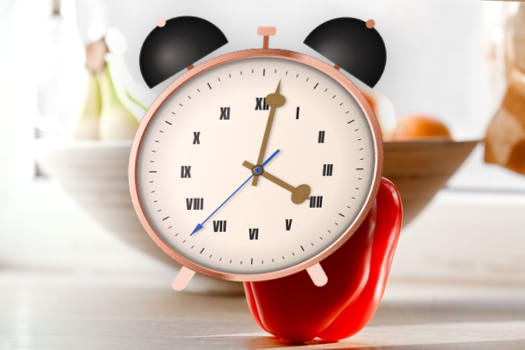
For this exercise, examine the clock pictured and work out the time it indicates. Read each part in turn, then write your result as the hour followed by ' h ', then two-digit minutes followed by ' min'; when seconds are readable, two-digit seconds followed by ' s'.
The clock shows 4 h 01 min 37 s
